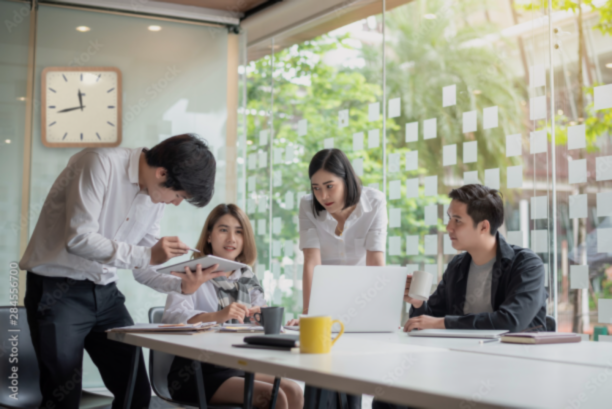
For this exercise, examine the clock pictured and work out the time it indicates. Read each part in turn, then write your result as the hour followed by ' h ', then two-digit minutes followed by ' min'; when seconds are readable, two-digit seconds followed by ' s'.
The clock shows 11 h 43 min
